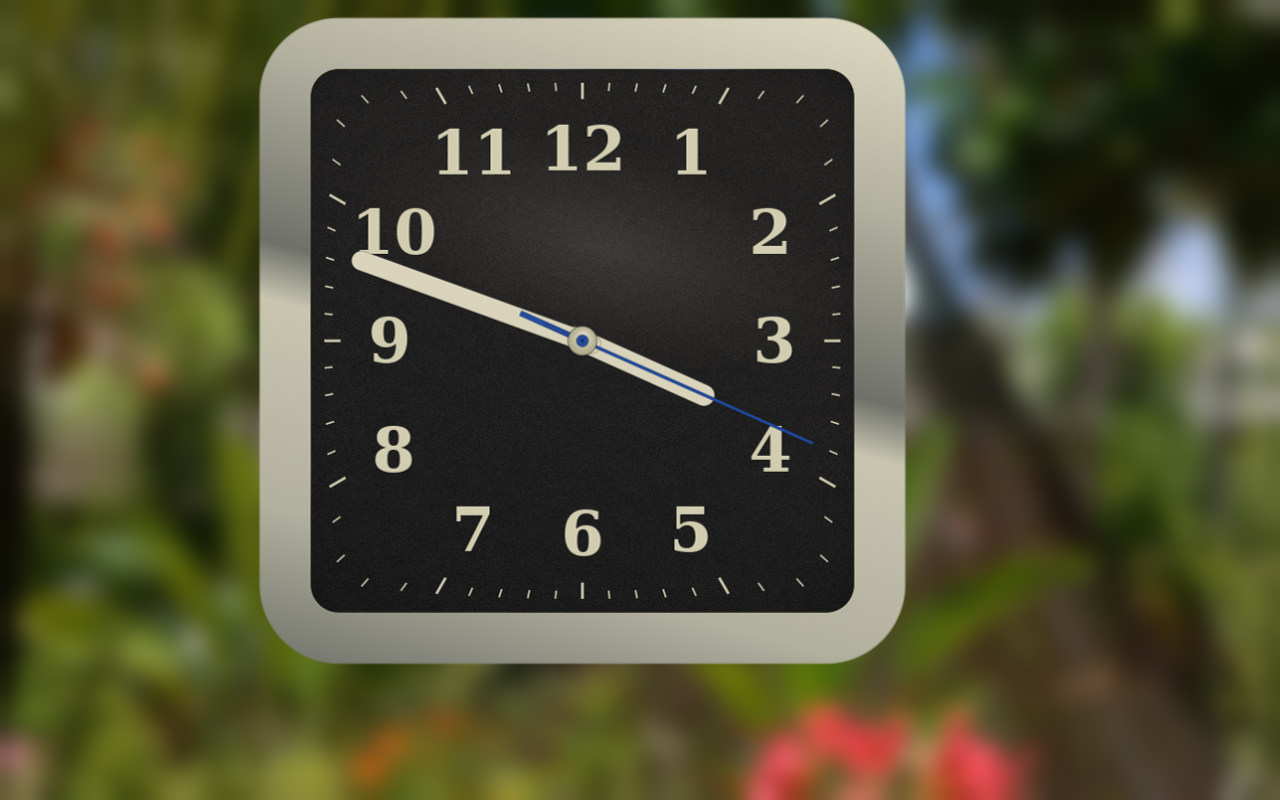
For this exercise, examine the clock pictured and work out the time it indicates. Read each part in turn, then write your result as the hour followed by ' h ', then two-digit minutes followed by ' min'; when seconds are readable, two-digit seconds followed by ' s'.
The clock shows 3 h 48 min 19 s
